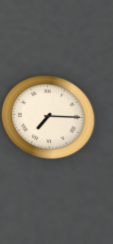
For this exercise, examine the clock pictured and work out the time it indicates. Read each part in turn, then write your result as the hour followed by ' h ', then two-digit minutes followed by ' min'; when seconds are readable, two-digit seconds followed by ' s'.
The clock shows 7 h 15 min
